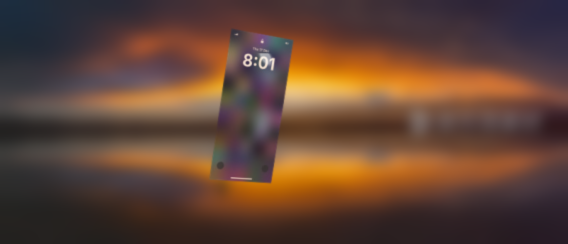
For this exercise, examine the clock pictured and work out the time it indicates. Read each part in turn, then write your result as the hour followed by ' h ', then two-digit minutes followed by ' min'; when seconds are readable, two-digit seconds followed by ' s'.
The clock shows 8 h 01 min
